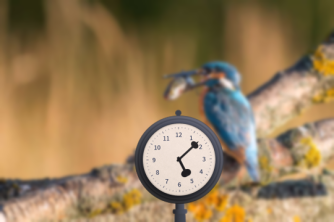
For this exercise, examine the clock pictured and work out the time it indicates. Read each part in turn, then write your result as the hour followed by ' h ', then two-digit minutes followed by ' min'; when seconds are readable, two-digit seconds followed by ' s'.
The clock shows 5 h 08 min
